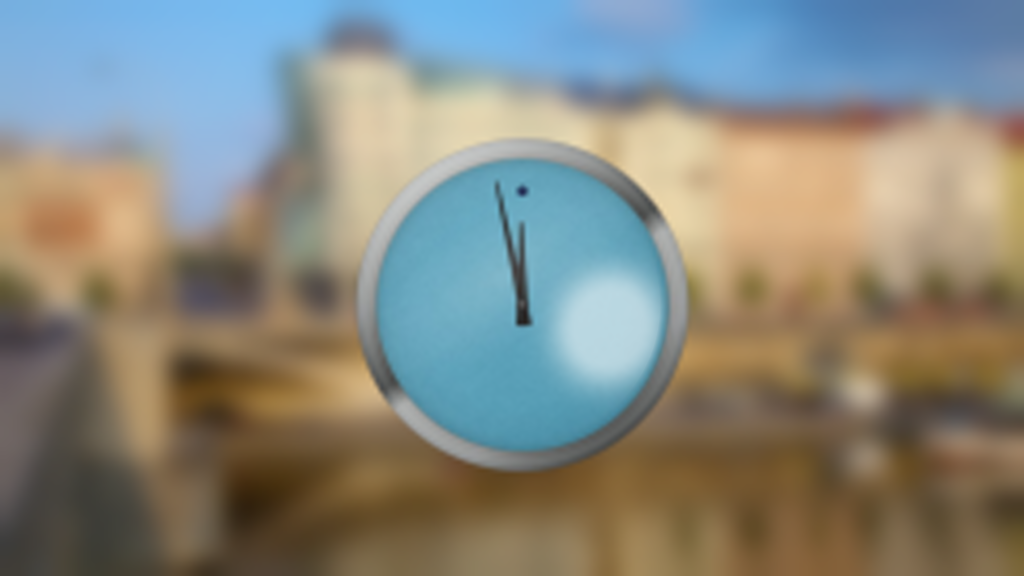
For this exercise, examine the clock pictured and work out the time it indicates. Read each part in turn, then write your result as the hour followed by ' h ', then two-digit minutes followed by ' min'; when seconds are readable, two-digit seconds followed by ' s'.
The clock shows 11 h 58 min
